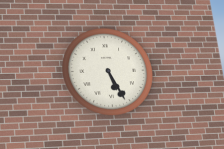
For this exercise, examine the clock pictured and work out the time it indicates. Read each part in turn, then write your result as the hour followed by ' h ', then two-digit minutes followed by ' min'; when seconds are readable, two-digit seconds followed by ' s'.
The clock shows 5 h 26 min
